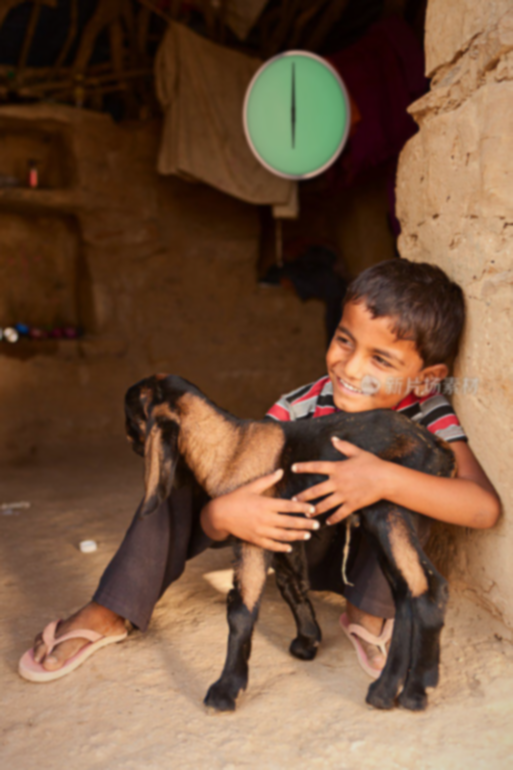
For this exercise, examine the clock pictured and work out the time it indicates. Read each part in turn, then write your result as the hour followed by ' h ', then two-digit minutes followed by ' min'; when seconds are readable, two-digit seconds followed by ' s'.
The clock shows 6 h 00 min
